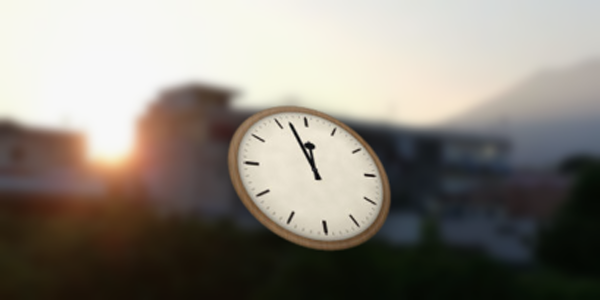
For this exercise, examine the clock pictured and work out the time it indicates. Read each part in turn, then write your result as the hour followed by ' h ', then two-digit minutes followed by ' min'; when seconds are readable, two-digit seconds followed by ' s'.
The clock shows 11 h 57 min
